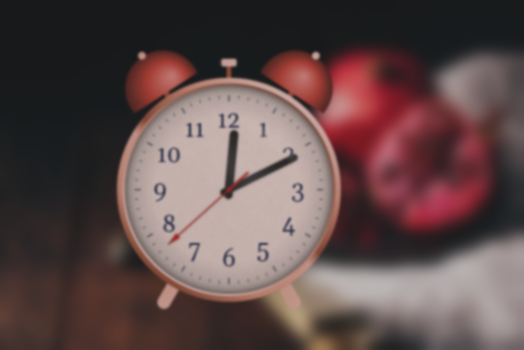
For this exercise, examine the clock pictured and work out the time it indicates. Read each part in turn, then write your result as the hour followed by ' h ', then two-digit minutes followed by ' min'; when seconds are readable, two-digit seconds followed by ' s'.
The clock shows 12 h 10 min 38 s
